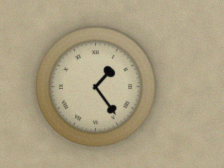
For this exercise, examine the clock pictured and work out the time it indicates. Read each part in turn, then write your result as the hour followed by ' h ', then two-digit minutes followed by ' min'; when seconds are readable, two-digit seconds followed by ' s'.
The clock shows 1 h 24 min
